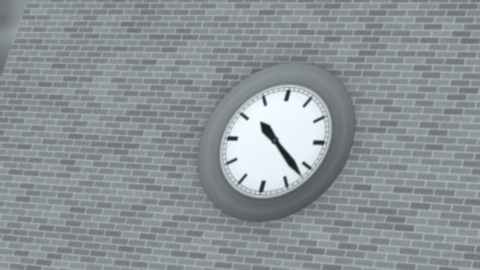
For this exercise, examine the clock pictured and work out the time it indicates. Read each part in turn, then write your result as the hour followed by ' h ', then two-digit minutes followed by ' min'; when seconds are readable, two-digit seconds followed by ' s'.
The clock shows 10 h 22 min
